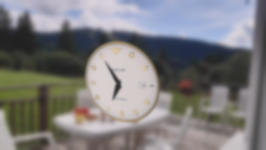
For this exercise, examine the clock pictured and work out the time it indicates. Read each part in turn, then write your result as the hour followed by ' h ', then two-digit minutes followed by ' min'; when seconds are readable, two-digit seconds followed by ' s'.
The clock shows 6 h 55 min
